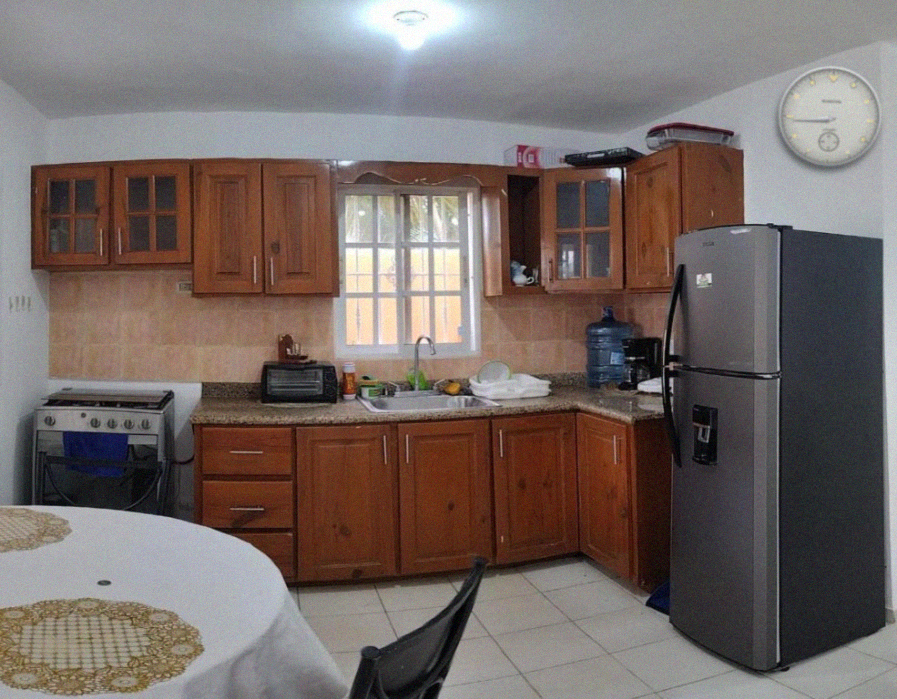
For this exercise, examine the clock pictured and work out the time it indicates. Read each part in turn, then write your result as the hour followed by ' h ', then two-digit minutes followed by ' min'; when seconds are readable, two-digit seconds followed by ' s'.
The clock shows 8 h 44 min
